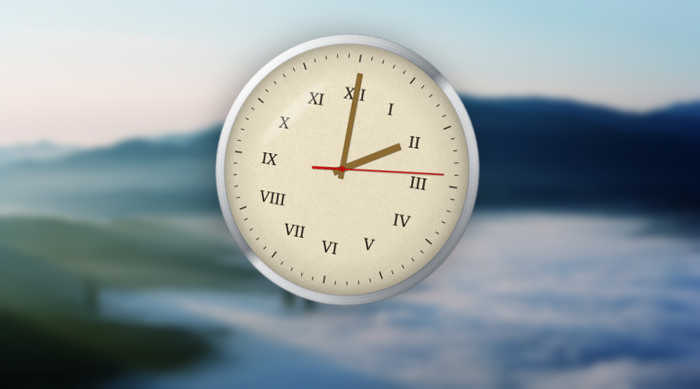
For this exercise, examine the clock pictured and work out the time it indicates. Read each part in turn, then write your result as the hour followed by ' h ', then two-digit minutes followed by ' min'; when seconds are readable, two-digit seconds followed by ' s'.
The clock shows 2 h 00 min 14 s
